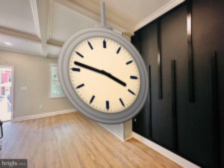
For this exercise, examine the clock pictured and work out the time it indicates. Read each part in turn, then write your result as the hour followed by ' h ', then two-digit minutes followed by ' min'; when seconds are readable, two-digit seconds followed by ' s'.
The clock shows 3 h 47 min
